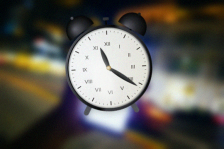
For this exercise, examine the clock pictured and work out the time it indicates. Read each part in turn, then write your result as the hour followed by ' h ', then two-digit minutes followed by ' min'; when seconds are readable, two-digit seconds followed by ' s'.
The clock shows 11 h 21 min
